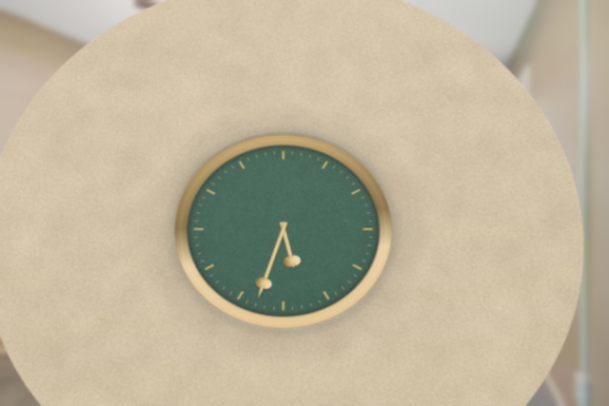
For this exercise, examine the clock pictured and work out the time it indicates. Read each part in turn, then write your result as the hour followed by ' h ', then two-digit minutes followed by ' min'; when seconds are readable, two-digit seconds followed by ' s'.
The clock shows 5 h 33 min
